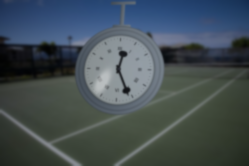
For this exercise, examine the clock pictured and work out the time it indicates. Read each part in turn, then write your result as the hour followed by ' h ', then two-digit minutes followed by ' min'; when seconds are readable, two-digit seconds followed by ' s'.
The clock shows 12 h 26 min
